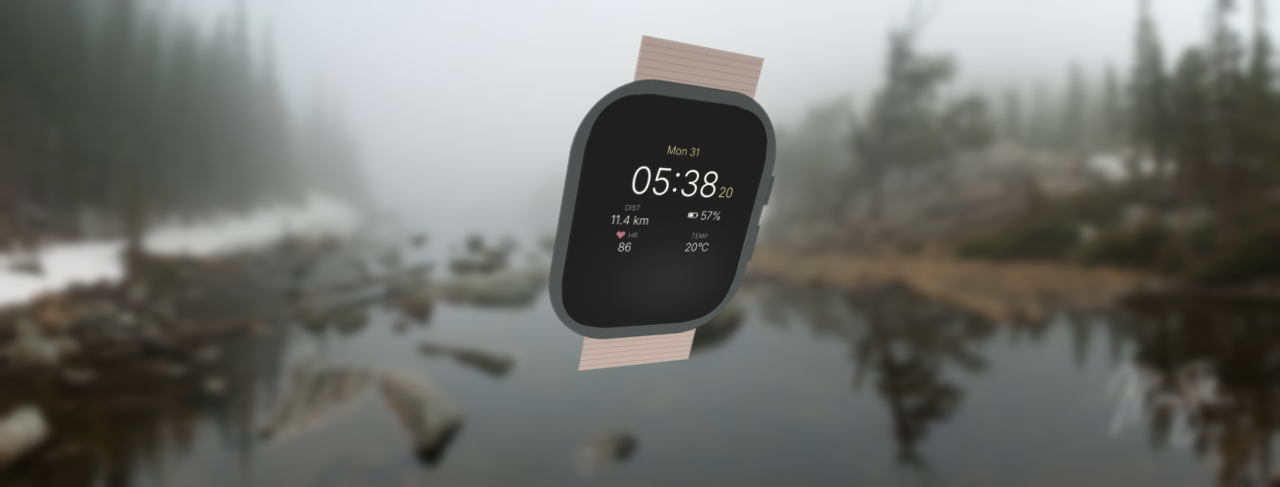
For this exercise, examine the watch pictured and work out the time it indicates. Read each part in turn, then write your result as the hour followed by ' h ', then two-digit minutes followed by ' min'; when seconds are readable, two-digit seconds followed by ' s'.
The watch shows 5 h 38 min 20 s
